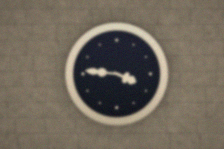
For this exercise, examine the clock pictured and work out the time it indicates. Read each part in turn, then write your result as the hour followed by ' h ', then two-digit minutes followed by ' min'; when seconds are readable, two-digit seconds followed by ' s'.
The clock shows 3 h 46 min
